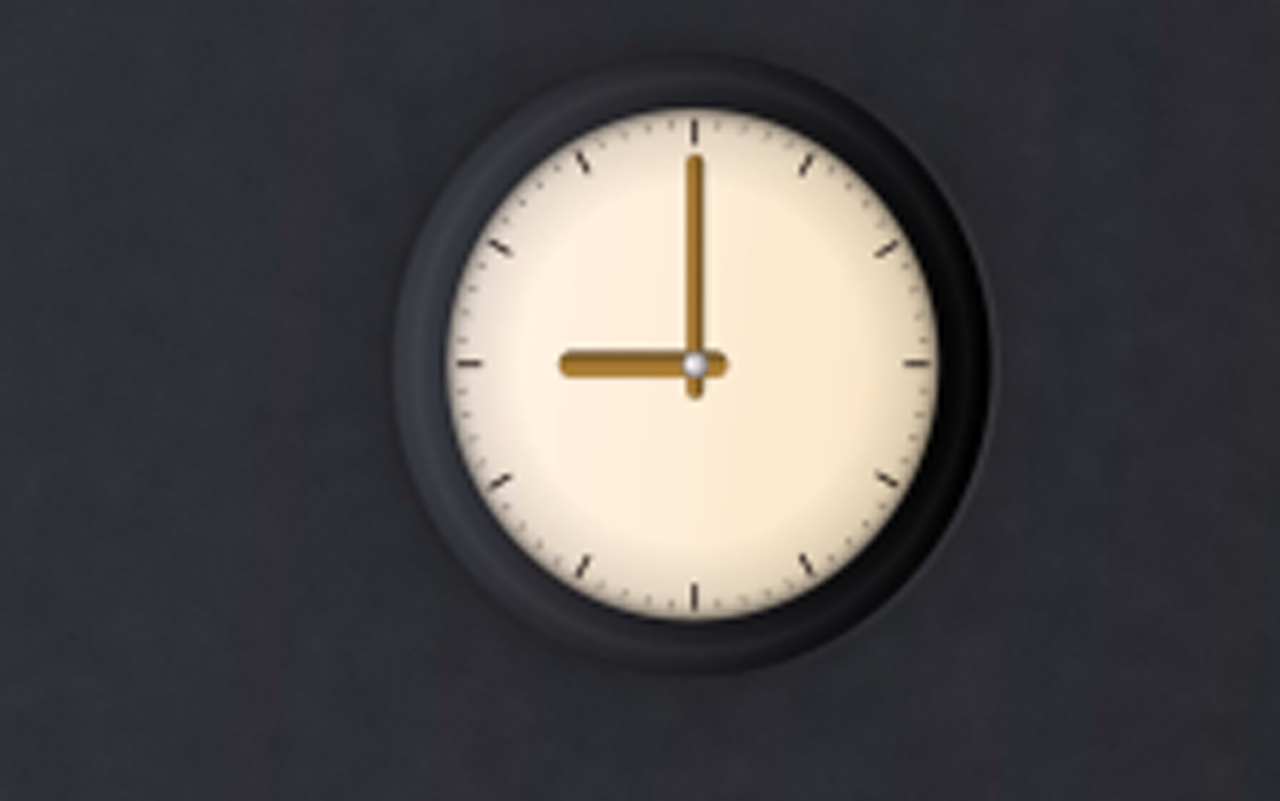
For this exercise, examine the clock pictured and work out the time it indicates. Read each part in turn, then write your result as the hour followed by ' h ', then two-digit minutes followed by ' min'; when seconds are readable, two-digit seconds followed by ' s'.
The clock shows 9 h 00 min
